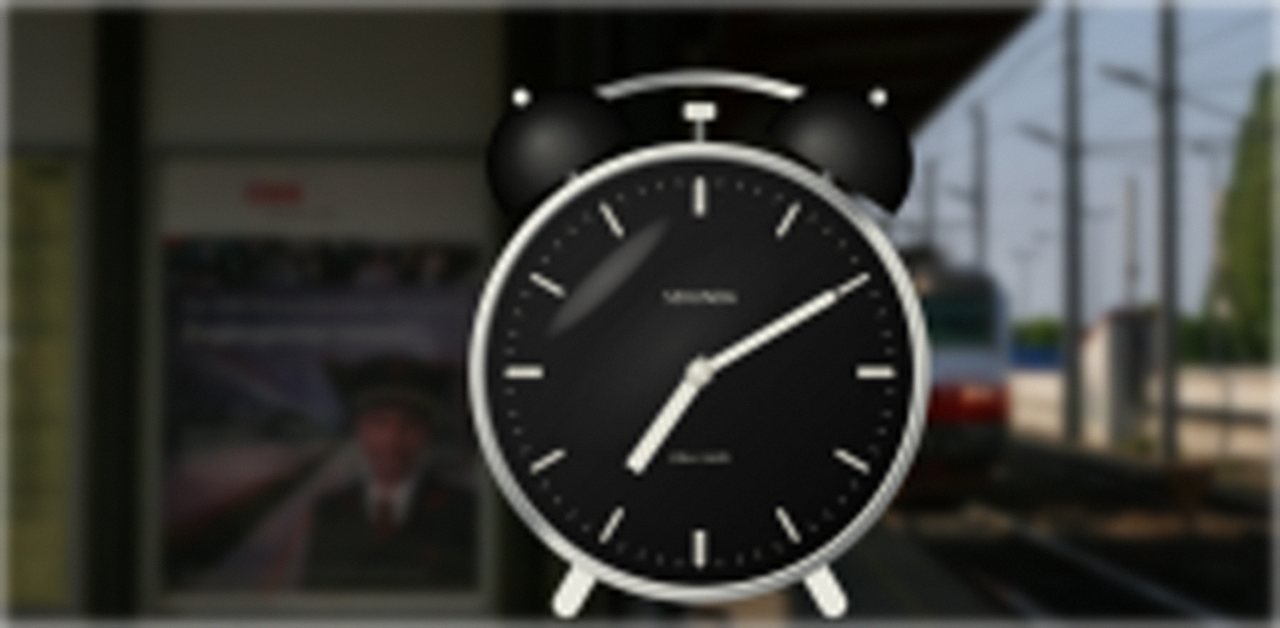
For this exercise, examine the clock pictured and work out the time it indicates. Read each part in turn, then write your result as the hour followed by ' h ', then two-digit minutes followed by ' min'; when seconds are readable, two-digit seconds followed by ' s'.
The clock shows 7 h 10 min
